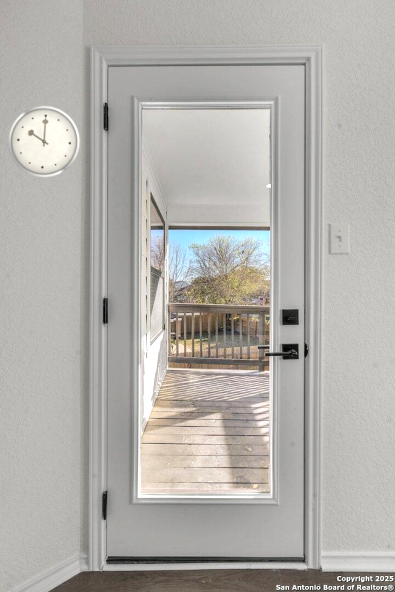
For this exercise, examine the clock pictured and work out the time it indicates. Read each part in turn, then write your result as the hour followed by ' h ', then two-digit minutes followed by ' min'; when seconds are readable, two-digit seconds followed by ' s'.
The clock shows 10 h 00 min
